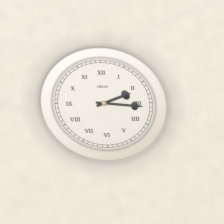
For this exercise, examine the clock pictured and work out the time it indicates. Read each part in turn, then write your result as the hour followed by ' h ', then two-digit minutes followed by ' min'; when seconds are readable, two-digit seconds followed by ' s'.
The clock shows 2 h 16 min
